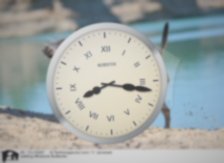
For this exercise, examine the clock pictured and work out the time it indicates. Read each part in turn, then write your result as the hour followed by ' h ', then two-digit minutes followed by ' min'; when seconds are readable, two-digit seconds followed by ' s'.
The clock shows 8 h 17 min
